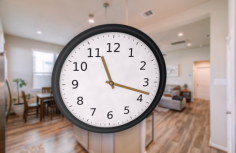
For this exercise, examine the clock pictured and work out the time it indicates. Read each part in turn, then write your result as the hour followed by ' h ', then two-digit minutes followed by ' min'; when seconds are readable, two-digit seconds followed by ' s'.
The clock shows 11 h 18 min
